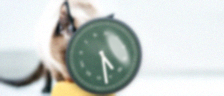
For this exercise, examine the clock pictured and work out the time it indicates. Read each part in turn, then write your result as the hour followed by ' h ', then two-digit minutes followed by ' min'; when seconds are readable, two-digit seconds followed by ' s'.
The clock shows 4 h 27 min
